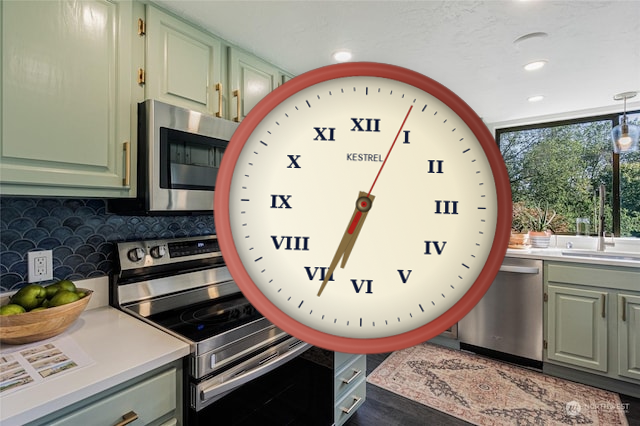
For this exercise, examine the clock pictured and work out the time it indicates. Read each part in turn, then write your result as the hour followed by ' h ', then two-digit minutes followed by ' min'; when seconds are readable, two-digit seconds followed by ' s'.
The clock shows 6 h 34 min 04 s
